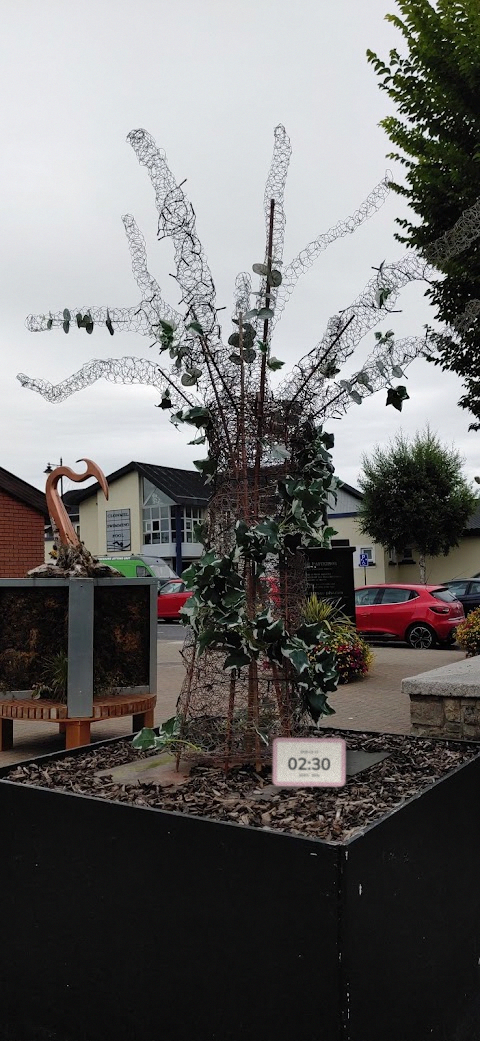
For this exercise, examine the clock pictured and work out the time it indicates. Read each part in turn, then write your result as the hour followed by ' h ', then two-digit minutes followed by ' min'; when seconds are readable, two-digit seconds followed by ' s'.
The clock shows 2 h 30 min
